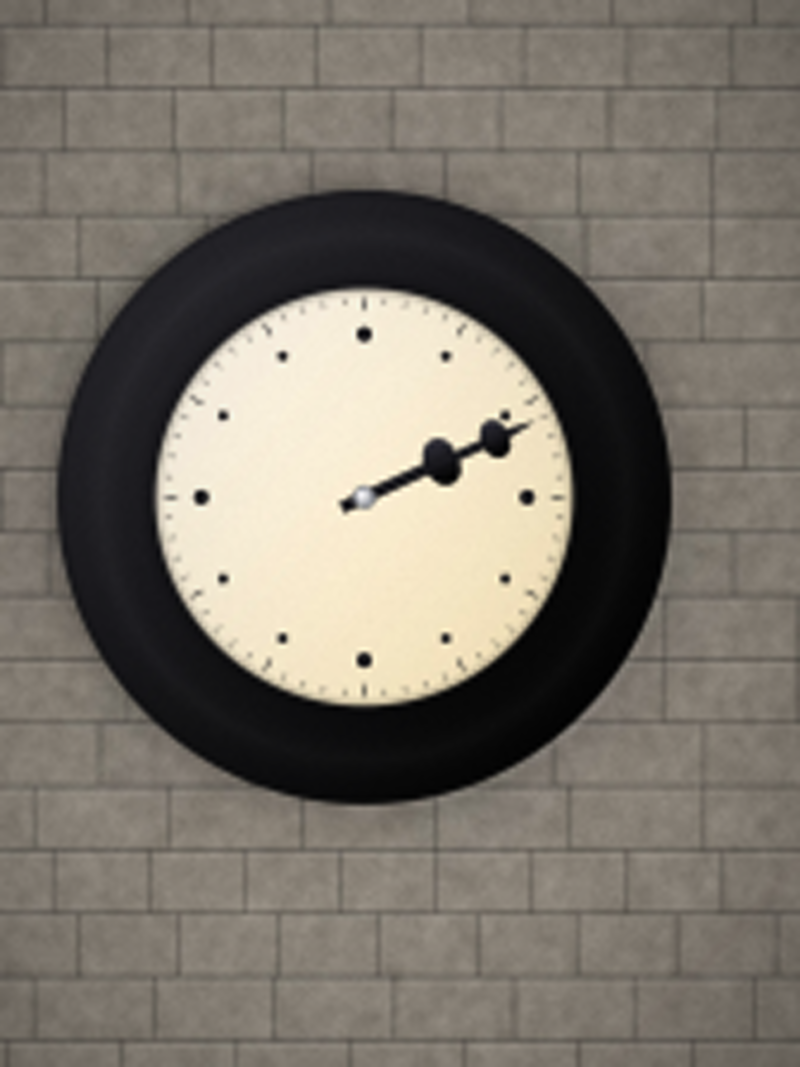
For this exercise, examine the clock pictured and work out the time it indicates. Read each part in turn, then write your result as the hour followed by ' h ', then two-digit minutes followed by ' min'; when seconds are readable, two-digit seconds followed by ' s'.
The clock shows 2 h 11 min
